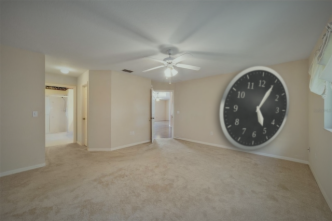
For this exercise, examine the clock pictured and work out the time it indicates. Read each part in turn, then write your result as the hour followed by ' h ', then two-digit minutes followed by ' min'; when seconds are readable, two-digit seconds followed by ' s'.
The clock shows 5 h 05 min
